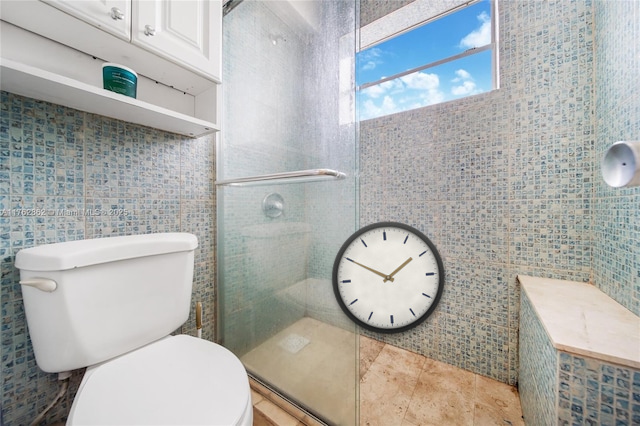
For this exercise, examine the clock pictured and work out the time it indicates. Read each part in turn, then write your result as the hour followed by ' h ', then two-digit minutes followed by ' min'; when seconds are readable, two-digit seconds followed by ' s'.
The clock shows 1 h 50 min
